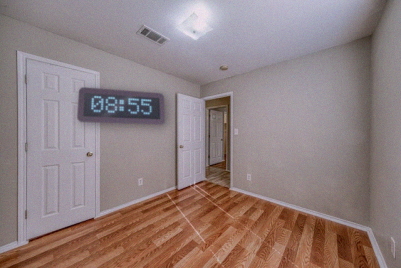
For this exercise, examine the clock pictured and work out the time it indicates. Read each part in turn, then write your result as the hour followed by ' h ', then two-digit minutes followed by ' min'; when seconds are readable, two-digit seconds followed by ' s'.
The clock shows 8 h 55 min
